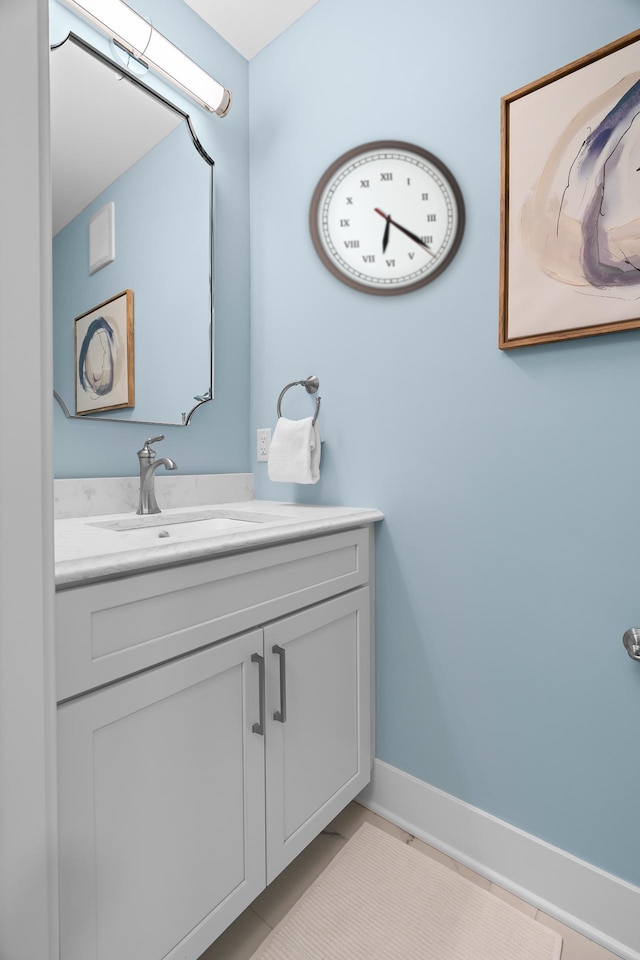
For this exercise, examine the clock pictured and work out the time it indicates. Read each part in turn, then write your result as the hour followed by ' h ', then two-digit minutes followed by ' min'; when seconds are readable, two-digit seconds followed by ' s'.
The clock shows 6 h 21 min 22 s
